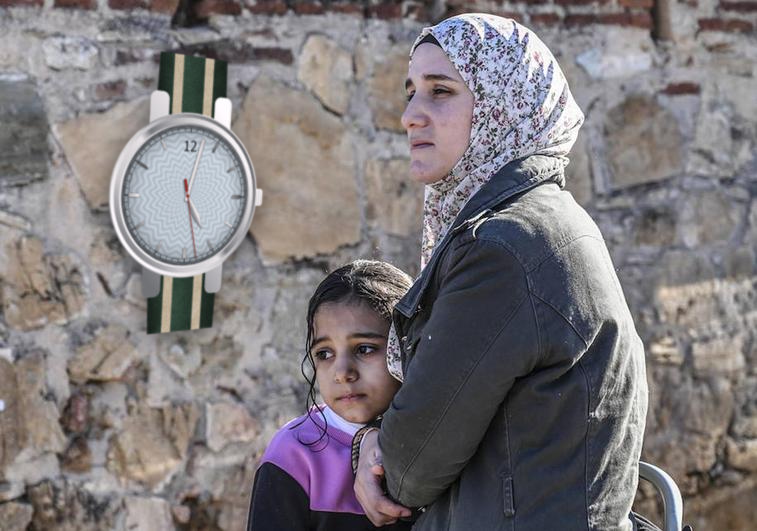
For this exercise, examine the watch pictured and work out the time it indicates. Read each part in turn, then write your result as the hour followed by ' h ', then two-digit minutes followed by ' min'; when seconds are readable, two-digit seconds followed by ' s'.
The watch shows 5 h 02 min 28 s
